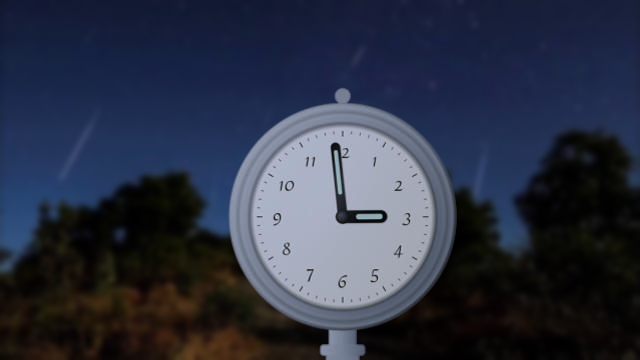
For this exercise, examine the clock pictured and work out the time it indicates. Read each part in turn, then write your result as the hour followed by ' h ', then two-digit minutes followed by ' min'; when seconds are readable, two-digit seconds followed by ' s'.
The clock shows 2 h 59 min
